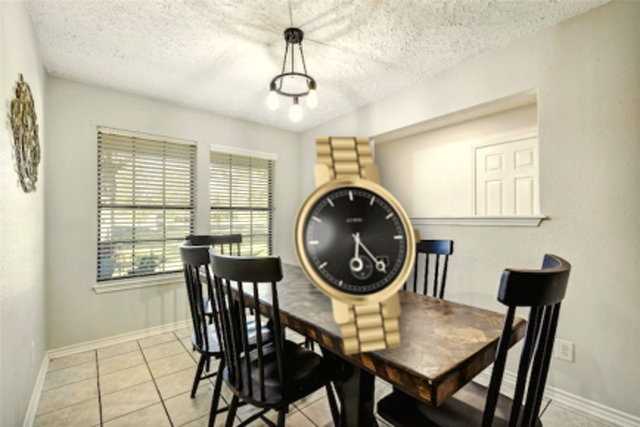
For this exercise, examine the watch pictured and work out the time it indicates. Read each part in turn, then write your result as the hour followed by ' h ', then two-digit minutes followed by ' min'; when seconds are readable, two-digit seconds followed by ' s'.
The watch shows 6 h 24 min
